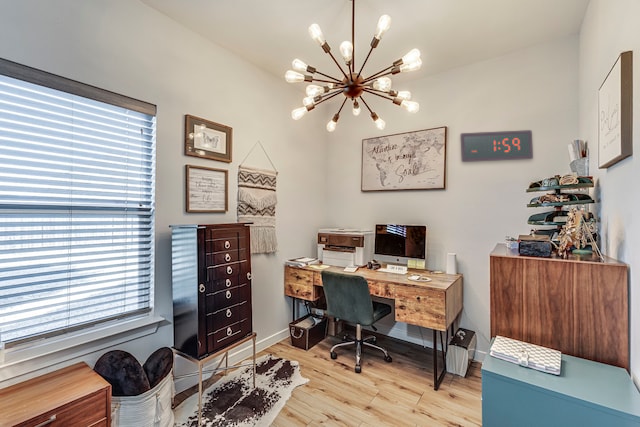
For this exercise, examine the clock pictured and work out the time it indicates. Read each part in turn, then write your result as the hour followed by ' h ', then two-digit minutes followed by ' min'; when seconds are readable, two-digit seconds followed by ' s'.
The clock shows 1 h 59 min
